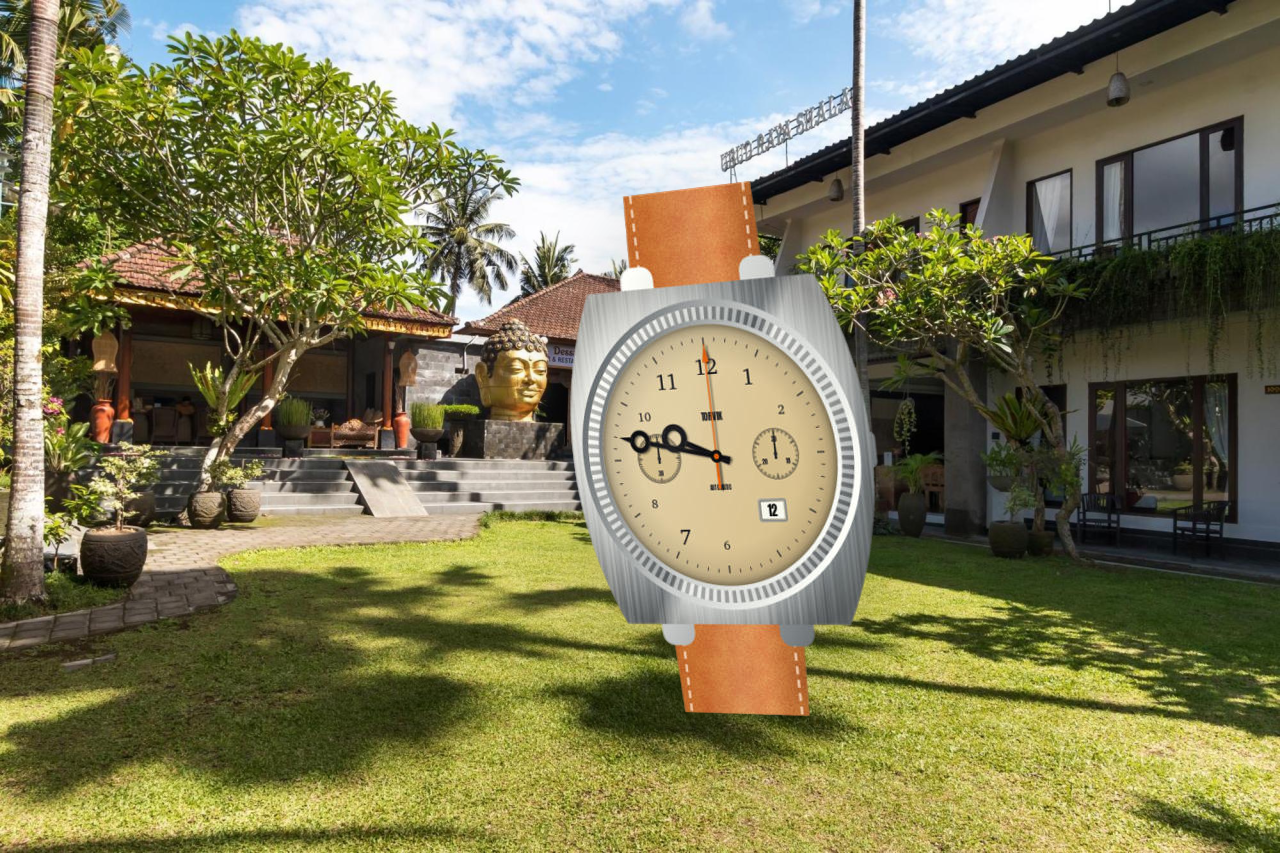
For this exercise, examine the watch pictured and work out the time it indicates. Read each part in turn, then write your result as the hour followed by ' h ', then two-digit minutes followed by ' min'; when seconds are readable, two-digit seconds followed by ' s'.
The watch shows 9 h 47 min
